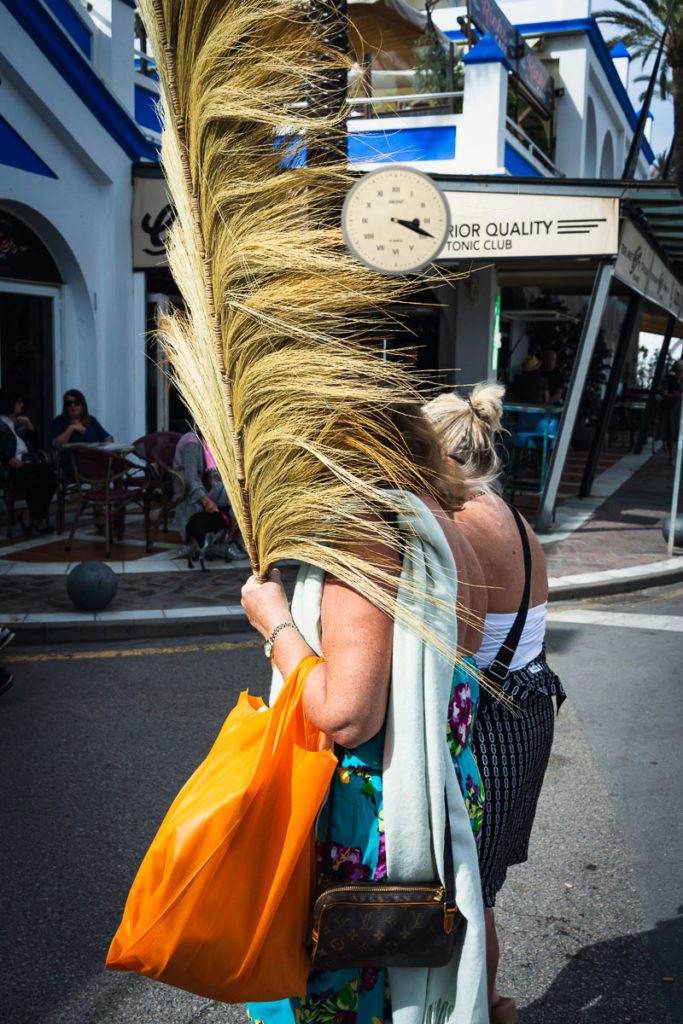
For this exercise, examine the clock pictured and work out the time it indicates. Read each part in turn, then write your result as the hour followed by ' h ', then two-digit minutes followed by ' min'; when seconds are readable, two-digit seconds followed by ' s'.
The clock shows 3 h 19 min
